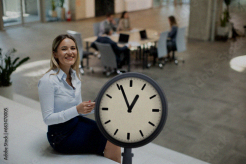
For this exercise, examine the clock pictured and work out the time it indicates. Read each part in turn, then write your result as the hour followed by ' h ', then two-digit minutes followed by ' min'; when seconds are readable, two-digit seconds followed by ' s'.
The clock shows 12 h 56 min
